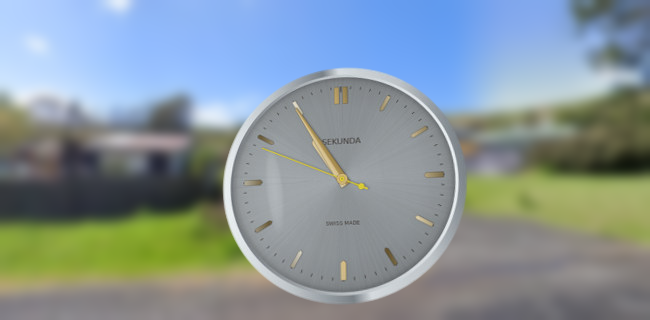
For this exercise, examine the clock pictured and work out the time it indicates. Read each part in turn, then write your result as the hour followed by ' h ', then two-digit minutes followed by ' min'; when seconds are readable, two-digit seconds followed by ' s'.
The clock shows 10 h 54 min 49 s
